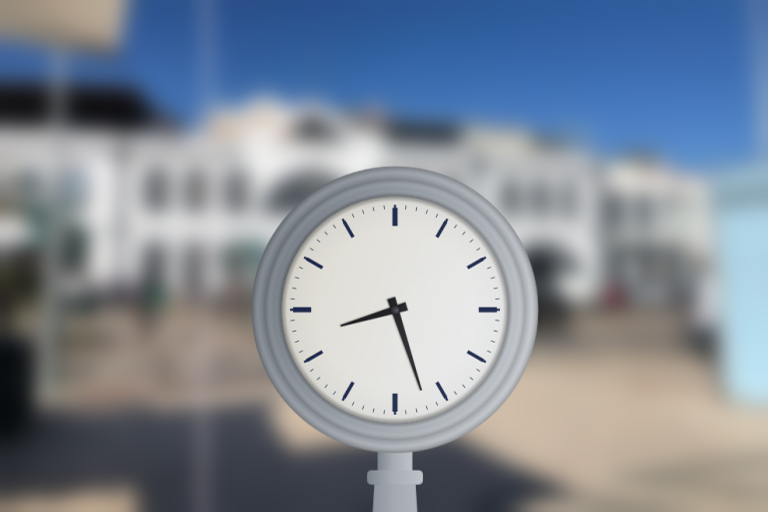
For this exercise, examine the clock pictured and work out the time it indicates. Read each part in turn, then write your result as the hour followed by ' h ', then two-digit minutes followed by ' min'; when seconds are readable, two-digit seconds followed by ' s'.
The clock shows 8 h 27 min
